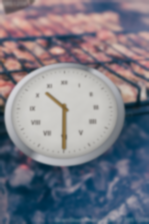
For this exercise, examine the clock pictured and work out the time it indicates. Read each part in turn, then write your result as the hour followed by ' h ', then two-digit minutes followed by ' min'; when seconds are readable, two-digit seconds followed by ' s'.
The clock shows 10 h 30 min
